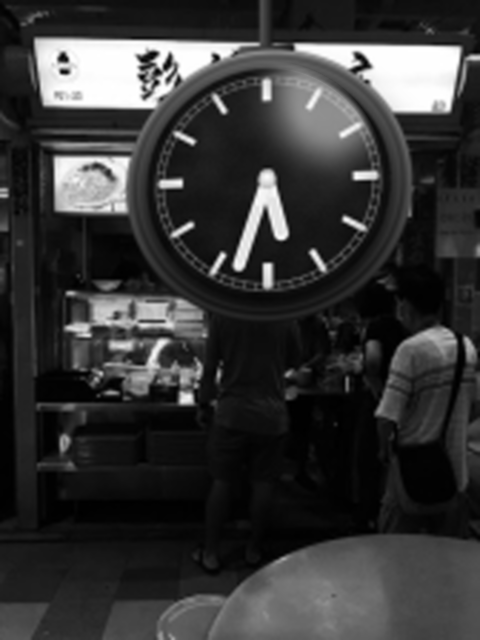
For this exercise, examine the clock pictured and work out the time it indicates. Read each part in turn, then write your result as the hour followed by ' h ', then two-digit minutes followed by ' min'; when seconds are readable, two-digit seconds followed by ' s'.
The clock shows 5 h 33 min
